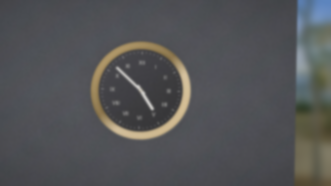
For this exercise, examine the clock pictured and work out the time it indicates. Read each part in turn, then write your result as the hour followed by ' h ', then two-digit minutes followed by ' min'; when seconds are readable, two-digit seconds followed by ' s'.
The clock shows 4 h 52 min
